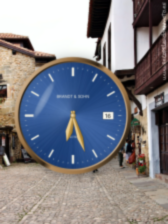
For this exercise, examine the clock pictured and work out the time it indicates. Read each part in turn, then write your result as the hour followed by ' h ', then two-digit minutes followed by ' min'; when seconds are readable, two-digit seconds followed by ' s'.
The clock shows 6 h 27 min
